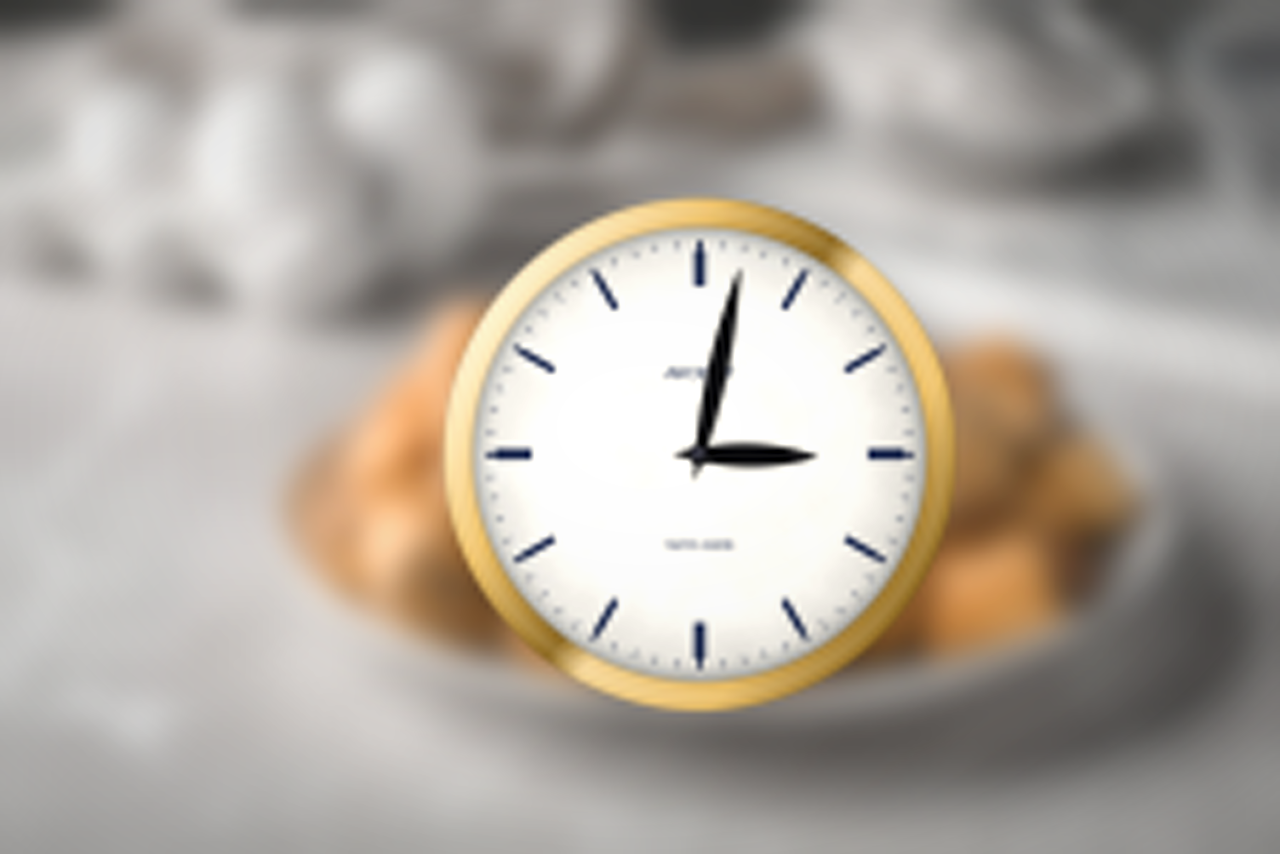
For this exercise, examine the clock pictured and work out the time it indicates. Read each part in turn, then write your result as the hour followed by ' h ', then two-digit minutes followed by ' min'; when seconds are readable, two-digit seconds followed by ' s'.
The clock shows 3 h 02 min
